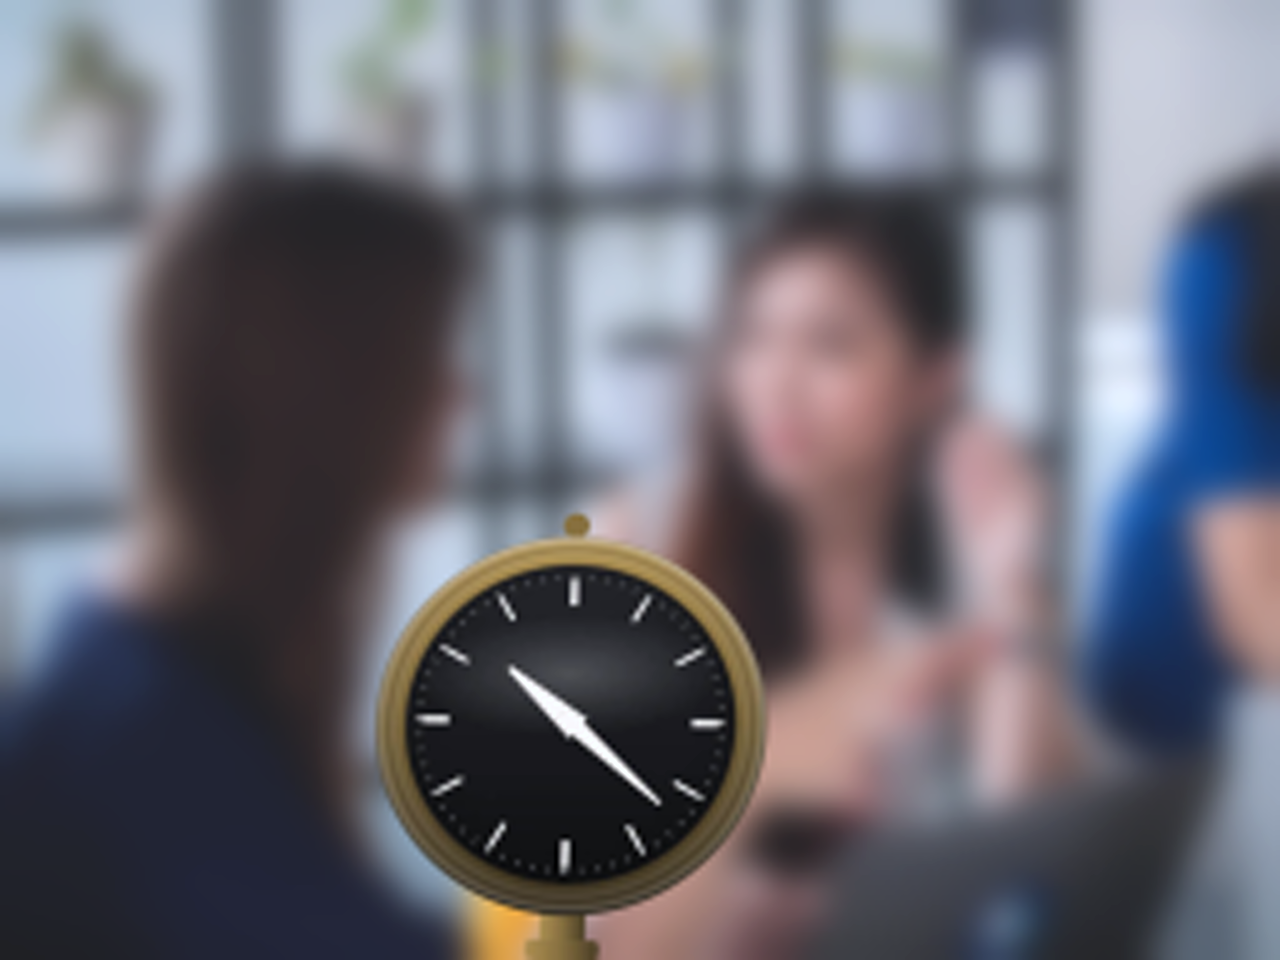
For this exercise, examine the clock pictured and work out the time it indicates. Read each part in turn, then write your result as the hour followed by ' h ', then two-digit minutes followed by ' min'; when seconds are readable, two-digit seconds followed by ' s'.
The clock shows 10 h 22 min
